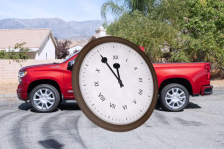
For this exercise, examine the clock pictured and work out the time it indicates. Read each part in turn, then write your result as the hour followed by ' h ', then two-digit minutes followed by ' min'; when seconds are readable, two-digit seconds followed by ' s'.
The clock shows 11 h 55 min
